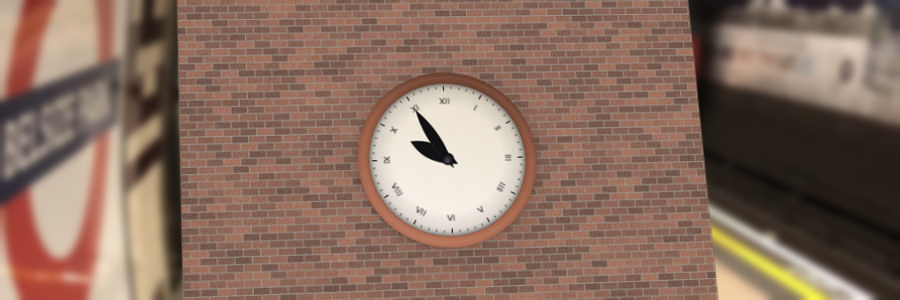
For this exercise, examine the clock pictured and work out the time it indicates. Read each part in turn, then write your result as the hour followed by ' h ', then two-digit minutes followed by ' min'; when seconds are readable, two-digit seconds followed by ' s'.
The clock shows 9 h 55 min
